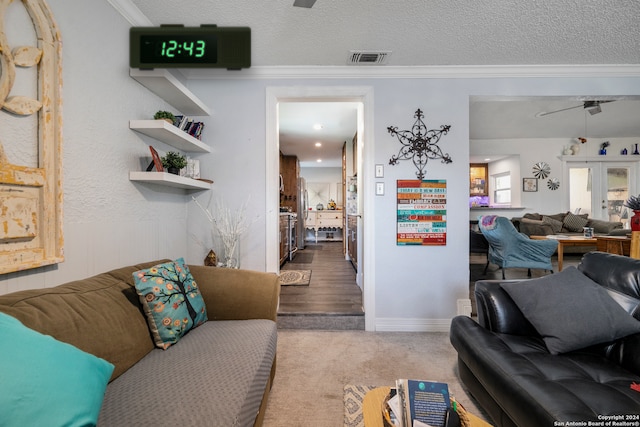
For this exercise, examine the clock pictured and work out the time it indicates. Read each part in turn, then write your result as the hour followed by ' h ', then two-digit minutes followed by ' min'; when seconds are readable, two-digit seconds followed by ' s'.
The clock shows 12 h 43 min
